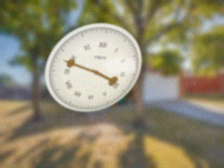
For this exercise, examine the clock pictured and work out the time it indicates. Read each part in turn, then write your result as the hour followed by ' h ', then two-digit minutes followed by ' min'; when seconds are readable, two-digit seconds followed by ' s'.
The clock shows 3 h 48 min
